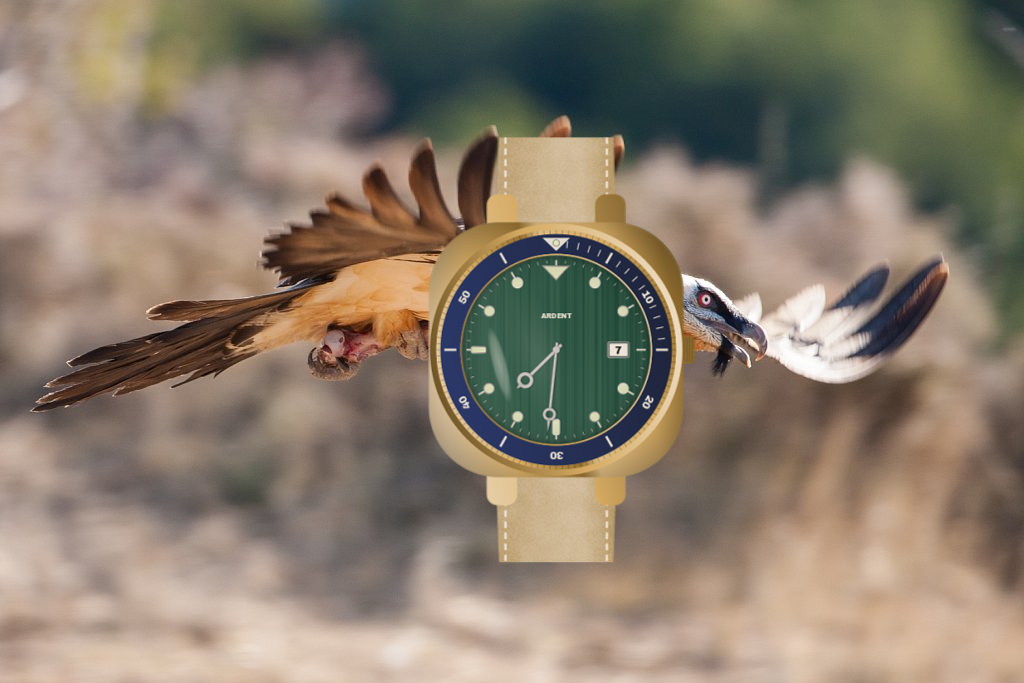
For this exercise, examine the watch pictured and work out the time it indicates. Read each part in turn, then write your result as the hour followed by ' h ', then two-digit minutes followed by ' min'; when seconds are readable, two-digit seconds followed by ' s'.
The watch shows 7 h 31 min
